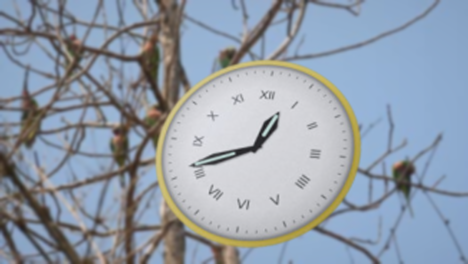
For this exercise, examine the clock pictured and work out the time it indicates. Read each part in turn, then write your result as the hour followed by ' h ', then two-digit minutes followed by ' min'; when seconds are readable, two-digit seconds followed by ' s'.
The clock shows 12 h 41 min
